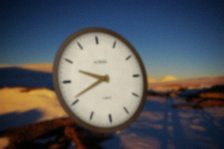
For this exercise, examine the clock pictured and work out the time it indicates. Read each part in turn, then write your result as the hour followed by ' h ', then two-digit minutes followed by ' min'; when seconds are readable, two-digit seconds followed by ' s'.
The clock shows 9 h 41 min
